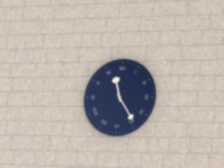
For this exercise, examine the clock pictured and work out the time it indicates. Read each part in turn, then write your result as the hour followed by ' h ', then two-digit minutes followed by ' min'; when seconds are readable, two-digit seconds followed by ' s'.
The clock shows 11 h 24 min
